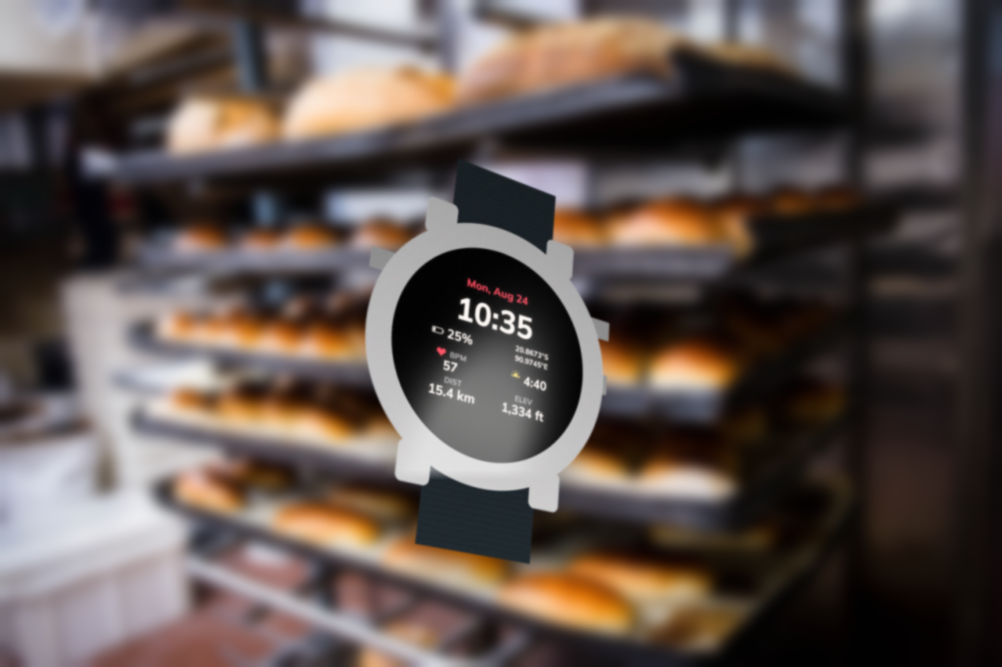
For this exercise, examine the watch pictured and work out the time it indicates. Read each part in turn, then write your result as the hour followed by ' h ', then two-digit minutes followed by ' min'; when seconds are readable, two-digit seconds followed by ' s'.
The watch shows 10 h 35 min
